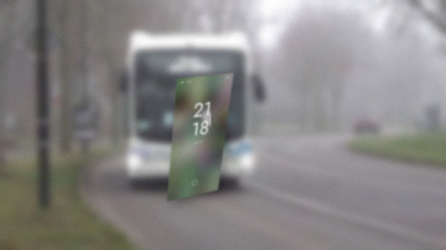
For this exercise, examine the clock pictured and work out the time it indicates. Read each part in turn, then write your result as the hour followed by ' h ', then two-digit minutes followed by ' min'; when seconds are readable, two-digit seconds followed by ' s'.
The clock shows 21 h 18 min
